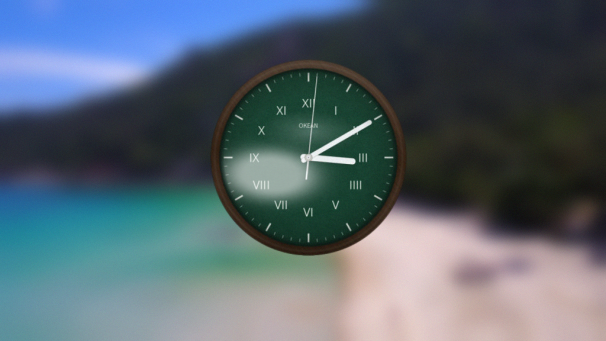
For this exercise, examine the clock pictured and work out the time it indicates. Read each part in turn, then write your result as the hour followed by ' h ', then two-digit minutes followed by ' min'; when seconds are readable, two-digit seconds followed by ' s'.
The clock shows 3 h 10 min 01 s
